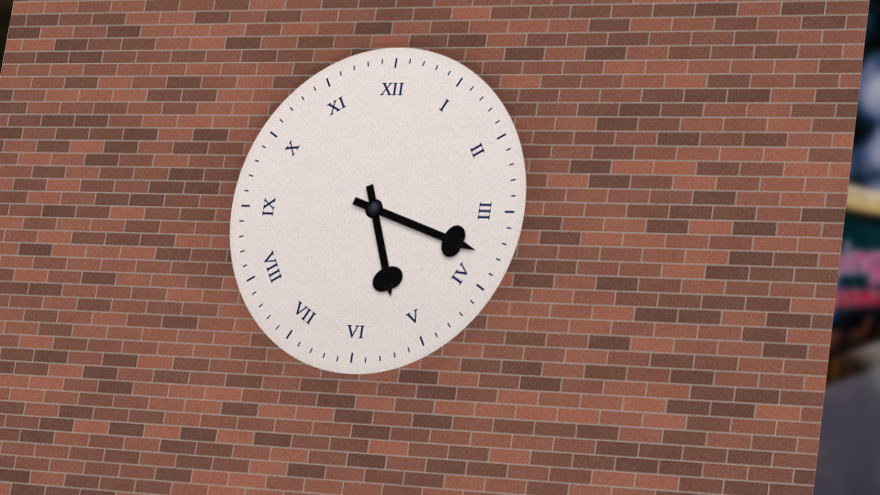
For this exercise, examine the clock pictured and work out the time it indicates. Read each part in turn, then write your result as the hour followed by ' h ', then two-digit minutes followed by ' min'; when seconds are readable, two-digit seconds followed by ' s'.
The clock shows 5 h 18 min
